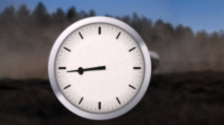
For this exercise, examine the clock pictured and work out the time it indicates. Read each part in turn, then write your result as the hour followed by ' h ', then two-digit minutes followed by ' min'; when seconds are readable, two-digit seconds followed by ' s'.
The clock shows 8 h 44 min
